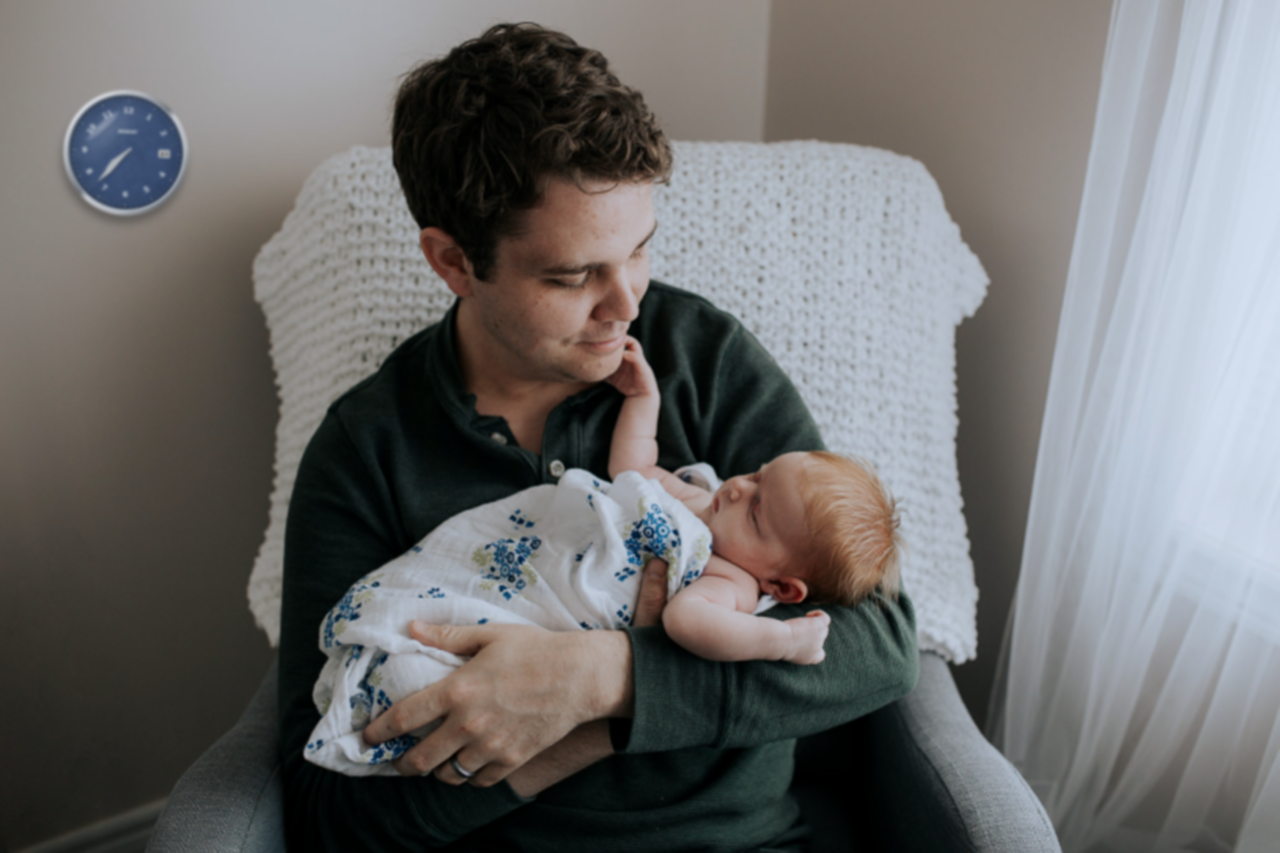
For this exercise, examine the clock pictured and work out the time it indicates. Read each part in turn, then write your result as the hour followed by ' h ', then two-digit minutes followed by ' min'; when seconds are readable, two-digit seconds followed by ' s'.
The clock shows 7 h 37 min
